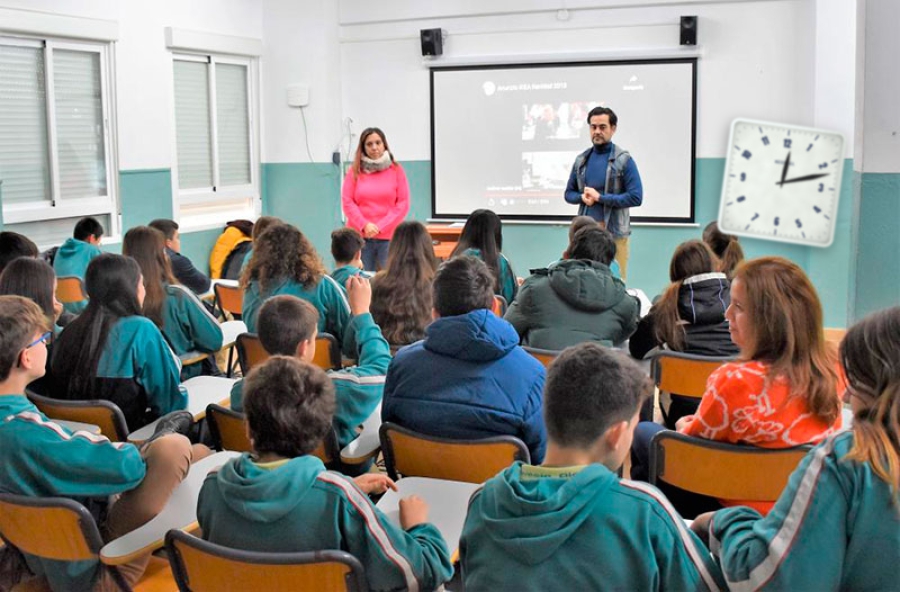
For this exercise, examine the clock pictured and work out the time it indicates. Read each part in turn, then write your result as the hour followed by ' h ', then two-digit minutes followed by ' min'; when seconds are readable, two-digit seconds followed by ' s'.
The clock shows 12 h 12 min
